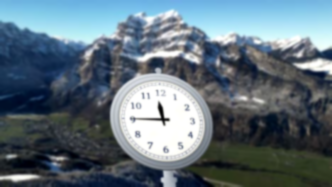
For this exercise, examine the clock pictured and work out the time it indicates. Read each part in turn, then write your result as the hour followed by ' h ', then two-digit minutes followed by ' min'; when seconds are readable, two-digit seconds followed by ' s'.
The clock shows 11 h 45 min
